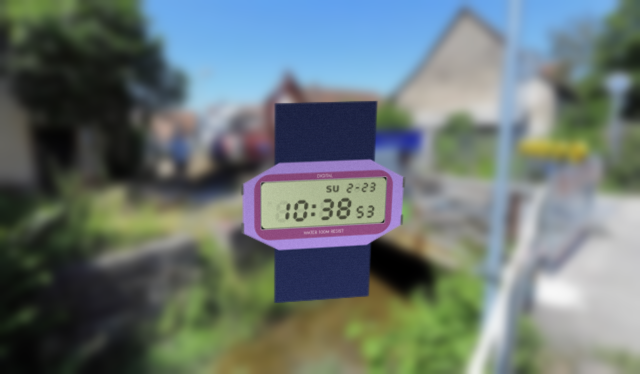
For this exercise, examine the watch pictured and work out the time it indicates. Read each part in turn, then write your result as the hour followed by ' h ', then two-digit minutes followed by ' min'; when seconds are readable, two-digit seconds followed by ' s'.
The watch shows 10 h 38 min 53 s
